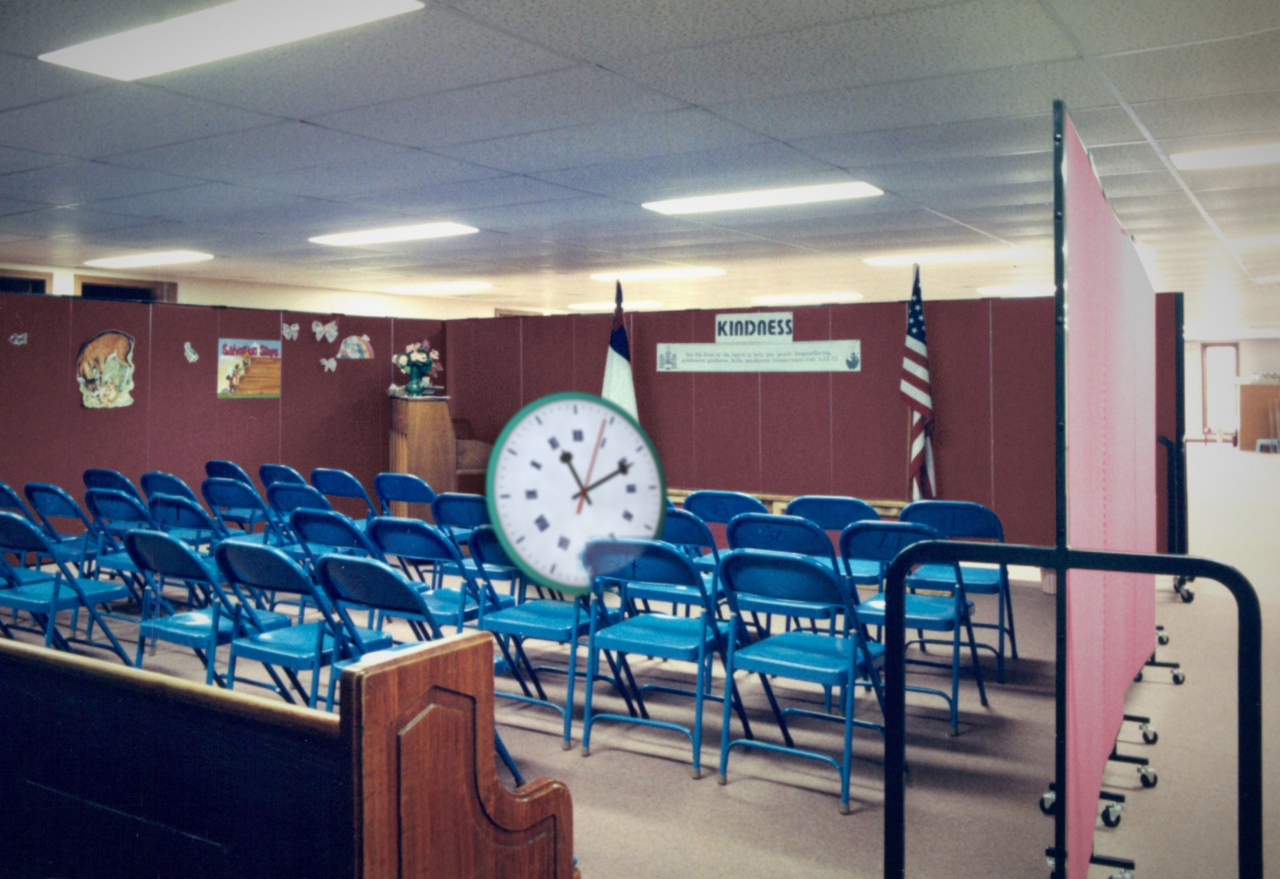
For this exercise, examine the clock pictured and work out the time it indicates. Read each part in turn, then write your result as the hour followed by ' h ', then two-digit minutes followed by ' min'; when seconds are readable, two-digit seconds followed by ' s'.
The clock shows 11 h 11 min 04 s
